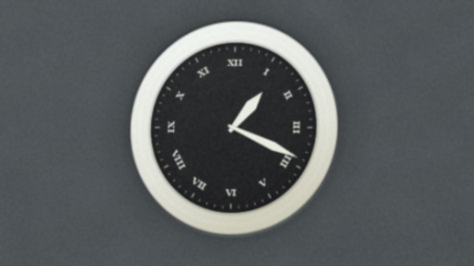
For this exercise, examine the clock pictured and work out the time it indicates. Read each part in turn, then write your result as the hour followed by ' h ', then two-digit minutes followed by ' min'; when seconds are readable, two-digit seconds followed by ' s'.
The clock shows 1 h 19 min
